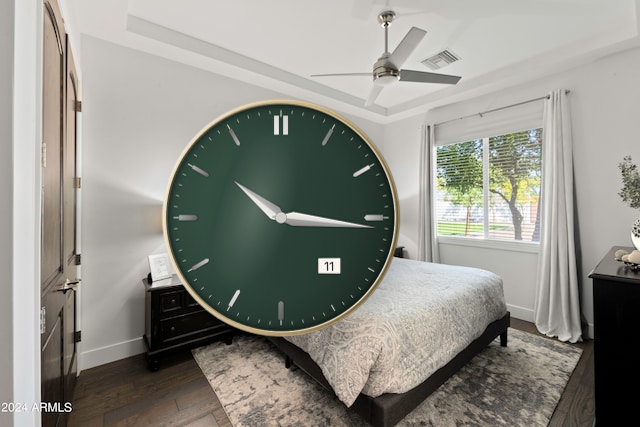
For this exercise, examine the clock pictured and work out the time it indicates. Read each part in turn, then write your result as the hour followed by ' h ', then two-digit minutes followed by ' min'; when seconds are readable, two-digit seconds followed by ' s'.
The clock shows 10 h 16 min
